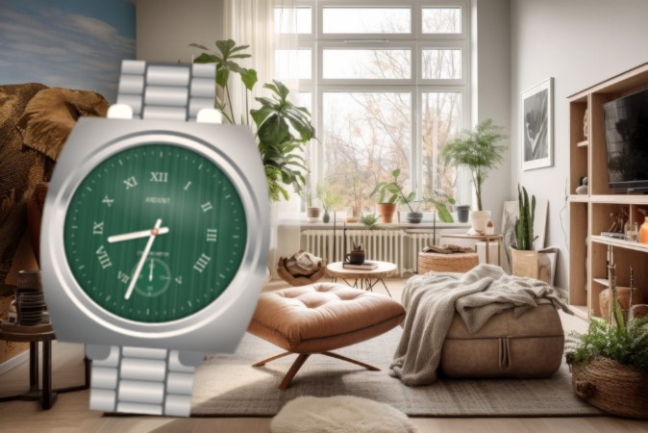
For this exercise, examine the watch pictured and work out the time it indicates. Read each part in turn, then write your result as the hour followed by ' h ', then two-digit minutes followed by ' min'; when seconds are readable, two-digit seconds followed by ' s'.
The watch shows 8 h 33 min
